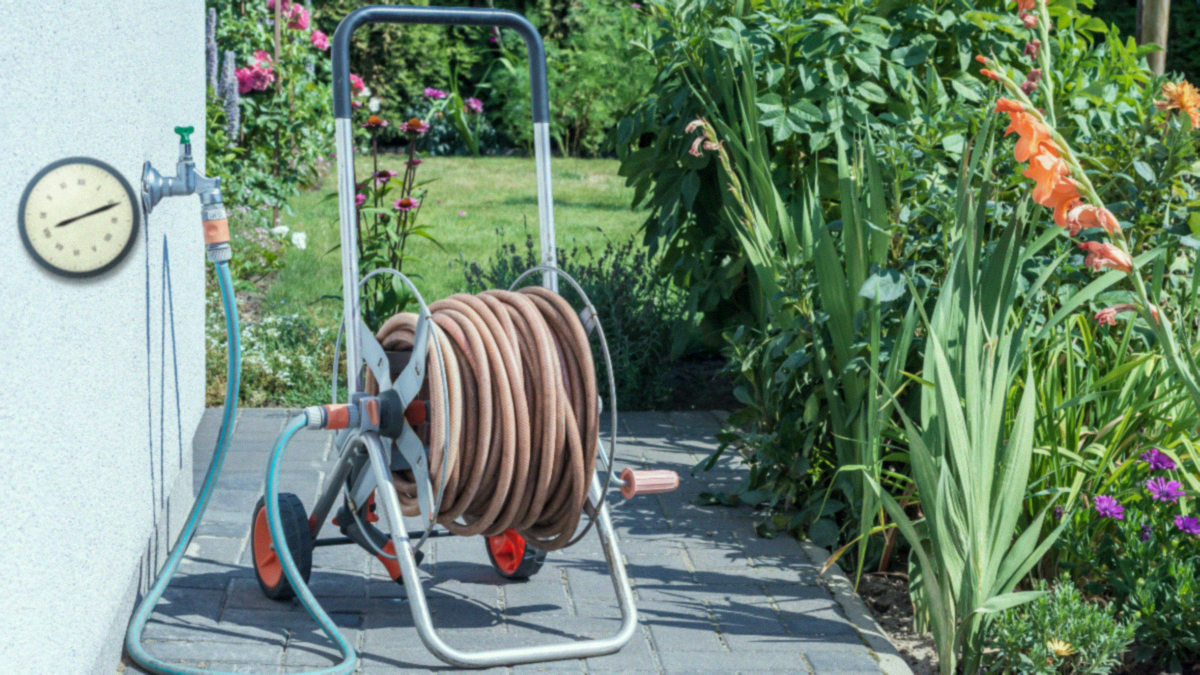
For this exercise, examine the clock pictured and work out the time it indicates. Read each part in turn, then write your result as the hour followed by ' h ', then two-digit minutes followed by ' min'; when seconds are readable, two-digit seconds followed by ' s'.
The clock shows 8 h 11 min
